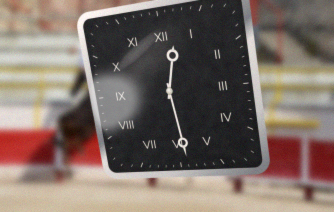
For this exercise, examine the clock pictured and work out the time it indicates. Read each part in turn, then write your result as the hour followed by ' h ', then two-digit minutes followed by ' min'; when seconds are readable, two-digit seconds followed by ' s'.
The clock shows 12 h 29 min
